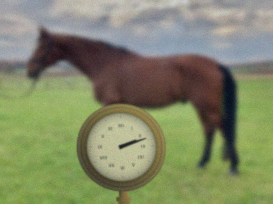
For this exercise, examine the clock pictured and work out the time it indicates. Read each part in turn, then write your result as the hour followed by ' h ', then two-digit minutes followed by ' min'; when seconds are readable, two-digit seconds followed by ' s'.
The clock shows 2 h 12 min
